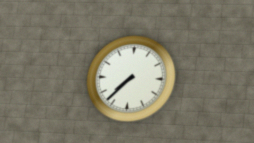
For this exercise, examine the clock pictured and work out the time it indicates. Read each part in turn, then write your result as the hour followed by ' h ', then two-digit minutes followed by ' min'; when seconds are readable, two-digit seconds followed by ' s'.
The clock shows 7 h 37 min
